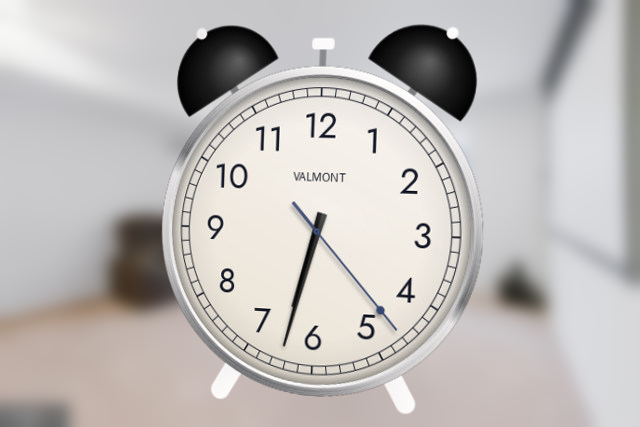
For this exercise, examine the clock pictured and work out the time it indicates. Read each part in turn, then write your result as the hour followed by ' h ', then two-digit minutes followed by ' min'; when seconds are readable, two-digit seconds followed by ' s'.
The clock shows 6 h 32 min 23 s
